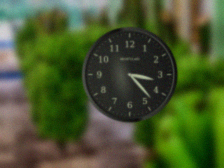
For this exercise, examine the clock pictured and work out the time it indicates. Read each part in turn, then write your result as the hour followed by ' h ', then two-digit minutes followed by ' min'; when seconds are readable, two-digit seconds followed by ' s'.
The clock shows 3 h 23 min
